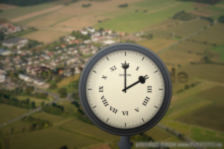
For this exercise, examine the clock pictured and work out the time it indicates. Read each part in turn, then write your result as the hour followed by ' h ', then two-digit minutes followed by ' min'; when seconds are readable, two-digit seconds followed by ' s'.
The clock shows 2 h 00 min
